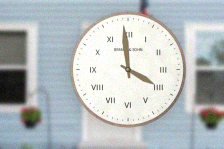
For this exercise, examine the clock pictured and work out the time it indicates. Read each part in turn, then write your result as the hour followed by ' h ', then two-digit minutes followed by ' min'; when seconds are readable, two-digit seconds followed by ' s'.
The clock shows 3 h 59 min
